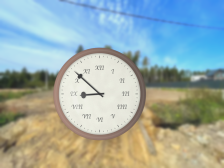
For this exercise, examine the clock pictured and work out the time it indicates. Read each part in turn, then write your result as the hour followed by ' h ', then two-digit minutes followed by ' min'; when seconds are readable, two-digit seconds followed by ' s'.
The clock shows 8 h 52 min
